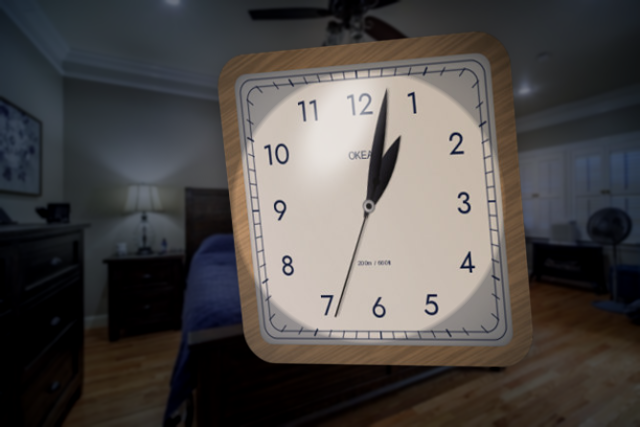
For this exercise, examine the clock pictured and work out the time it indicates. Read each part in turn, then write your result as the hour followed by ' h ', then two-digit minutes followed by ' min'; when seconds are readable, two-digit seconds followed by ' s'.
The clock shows 1 h 02 min 34 s
